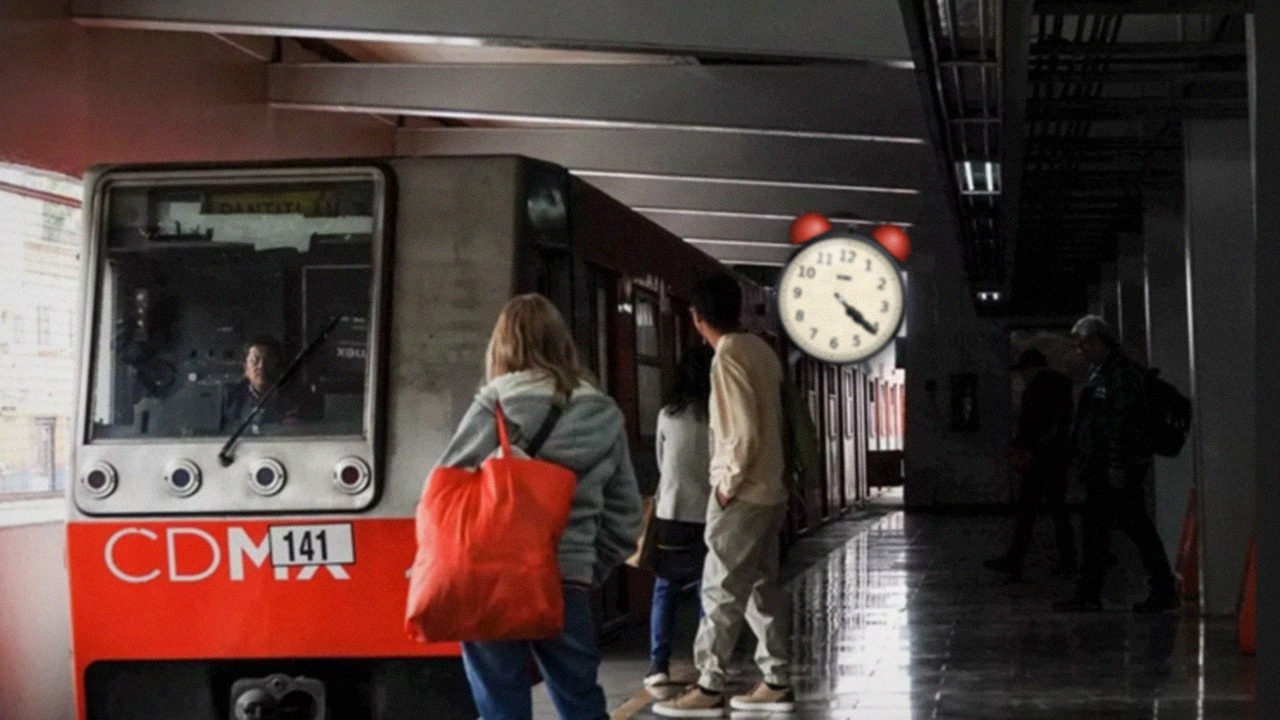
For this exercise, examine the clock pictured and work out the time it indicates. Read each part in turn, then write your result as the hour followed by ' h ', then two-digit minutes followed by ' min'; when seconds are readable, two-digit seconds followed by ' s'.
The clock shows 4 h 21 min
